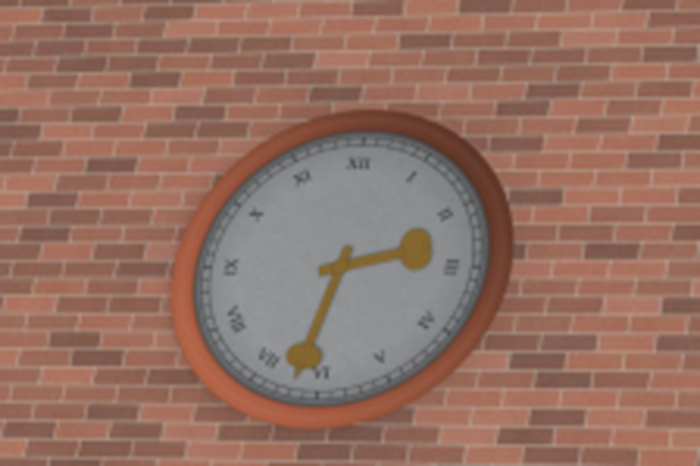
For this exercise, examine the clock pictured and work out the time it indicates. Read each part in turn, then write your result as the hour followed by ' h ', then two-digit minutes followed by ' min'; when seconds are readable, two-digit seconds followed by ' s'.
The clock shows 2 h 32 min
